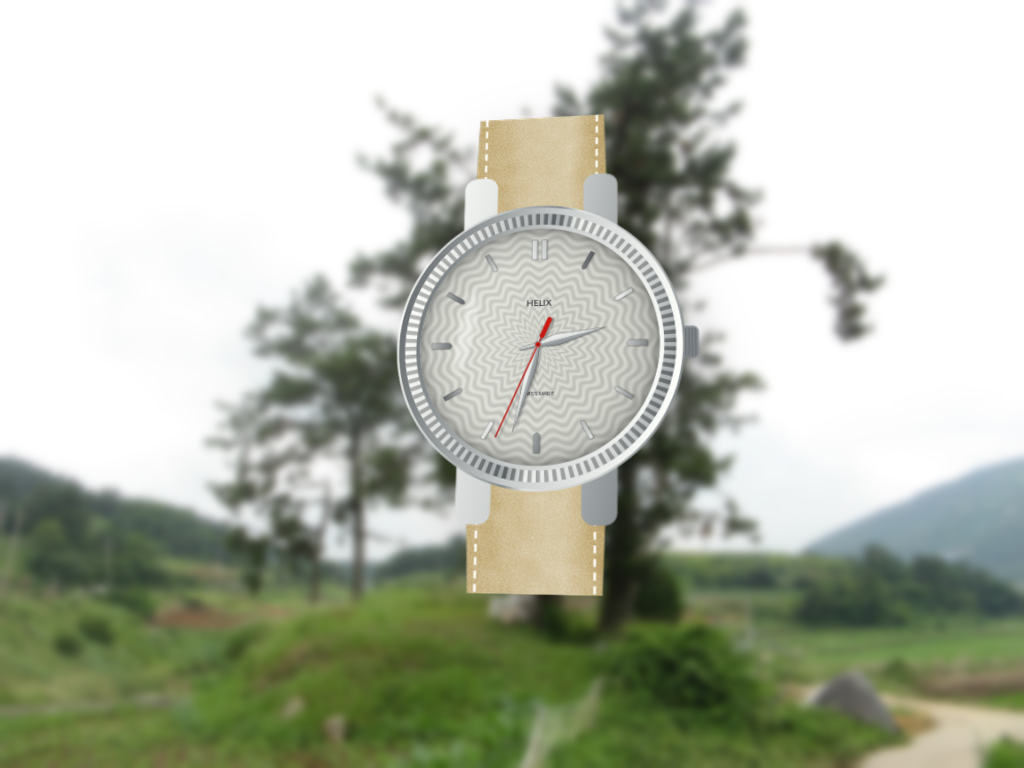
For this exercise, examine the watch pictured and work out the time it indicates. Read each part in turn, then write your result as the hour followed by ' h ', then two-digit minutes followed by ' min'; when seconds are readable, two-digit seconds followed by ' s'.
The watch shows 2 h 32 min 34 s
